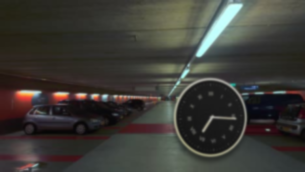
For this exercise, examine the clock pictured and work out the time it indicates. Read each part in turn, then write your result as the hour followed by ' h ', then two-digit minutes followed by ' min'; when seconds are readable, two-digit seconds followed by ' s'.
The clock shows 7 h 16 min
